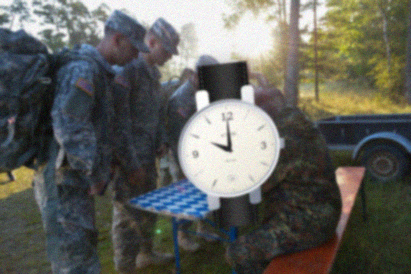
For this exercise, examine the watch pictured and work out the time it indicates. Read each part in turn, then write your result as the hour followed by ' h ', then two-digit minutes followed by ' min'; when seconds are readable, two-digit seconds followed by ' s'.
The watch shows 10 h 00 min
